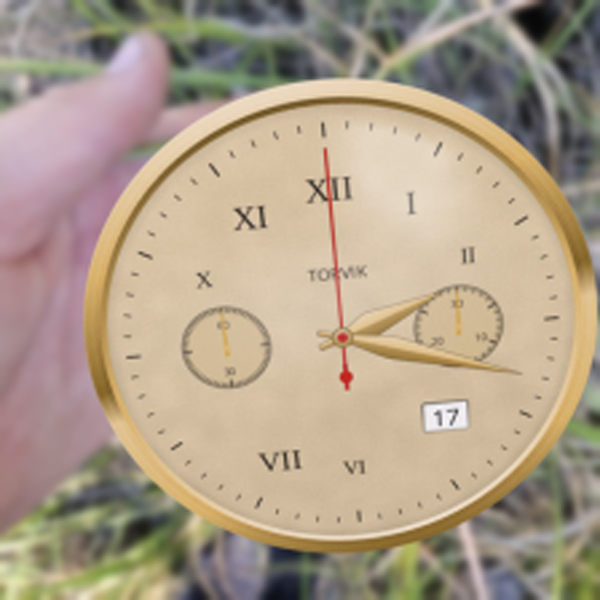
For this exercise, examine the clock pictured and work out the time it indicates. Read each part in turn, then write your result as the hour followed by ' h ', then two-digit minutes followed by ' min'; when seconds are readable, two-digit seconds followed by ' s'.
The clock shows 2 h 18 min
